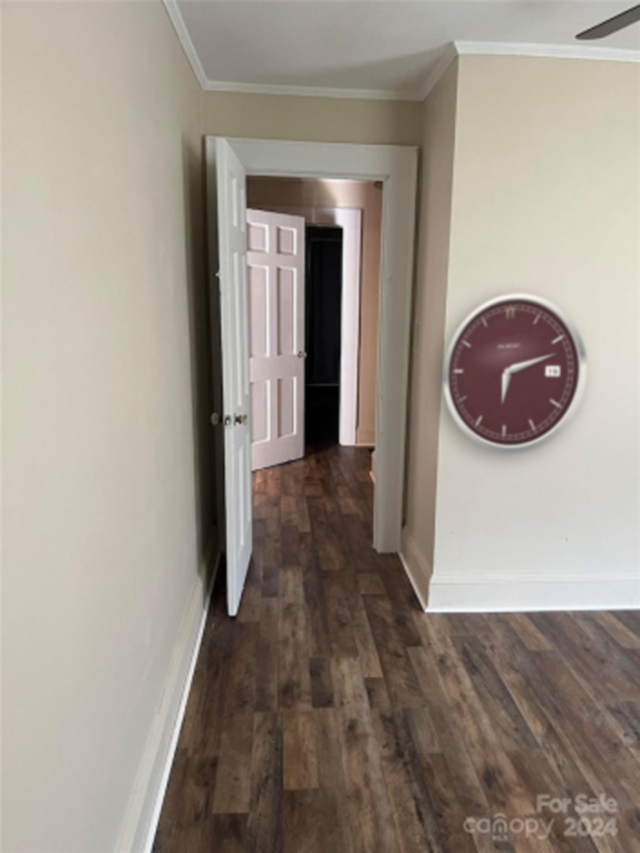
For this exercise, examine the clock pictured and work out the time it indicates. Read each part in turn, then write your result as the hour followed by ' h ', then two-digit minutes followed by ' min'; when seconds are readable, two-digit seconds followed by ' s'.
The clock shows 6 h 12 min
